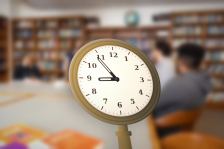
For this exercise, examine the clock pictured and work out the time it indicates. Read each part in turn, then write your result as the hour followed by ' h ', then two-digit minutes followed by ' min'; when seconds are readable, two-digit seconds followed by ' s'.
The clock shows 8 h 54 min
